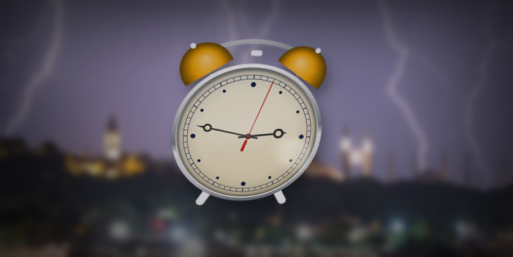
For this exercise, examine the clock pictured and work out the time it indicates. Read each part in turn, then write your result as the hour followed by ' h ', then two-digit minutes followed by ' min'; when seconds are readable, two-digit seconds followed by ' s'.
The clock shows 2 h 47 min 03 s
